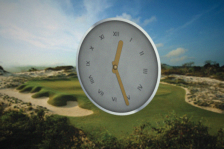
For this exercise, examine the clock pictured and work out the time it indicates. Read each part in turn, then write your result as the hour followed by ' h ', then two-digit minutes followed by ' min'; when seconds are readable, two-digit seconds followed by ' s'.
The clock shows 12 h 26 min
